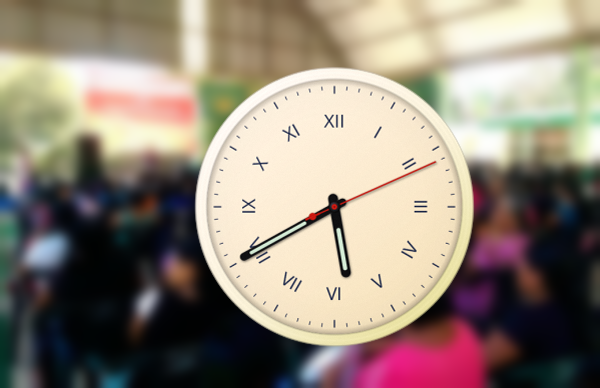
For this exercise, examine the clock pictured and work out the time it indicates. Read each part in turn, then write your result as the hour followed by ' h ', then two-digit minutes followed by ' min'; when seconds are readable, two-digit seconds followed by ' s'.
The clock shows 5 h 40 min 11 s
